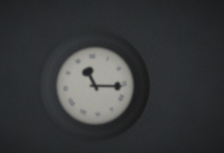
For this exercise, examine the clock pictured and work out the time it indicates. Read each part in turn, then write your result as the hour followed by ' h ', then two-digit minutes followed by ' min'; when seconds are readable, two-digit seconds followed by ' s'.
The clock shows 11 h 16 min
